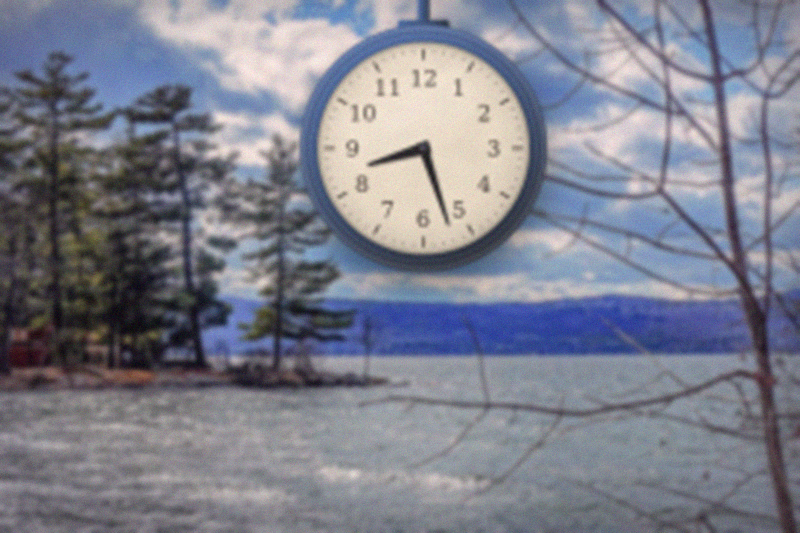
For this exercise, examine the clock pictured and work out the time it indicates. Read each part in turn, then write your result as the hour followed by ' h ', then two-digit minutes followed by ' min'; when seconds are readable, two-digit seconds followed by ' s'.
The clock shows 8 h 27 min
